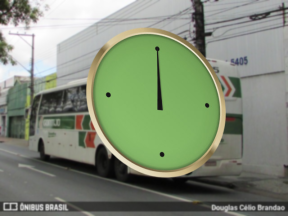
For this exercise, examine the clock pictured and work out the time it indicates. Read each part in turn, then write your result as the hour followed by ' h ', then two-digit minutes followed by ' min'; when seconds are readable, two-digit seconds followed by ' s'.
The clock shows 12 h 00 min
